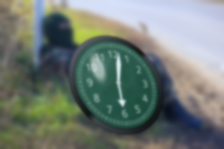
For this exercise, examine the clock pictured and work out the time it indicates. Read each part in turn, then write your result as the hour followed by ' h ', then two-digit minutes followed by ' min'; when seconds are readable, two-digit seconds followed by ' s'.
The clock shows 6 h 02 min
